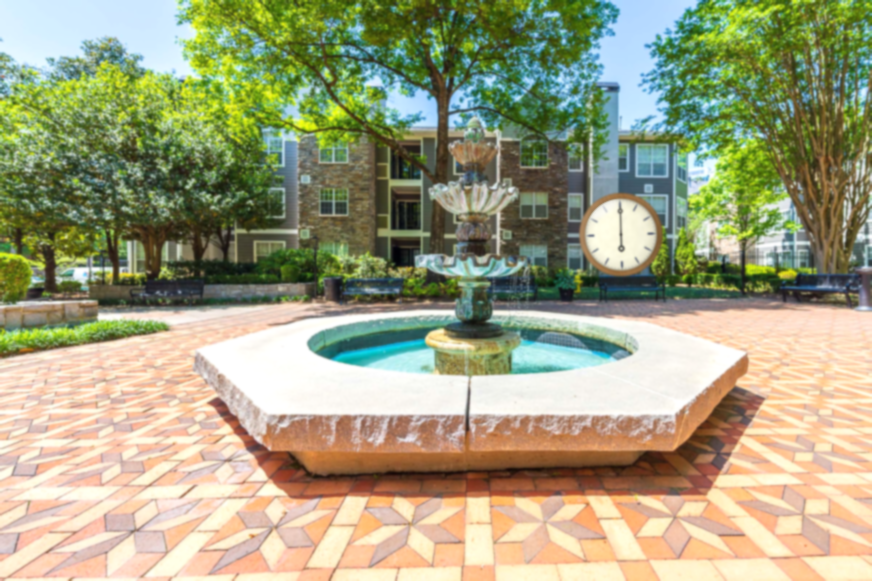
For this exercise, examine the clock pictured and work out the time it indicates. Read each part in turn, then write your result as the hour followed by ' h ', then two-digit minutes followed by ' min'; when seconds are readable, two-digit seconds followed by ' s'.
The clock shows 6 h 00 min
